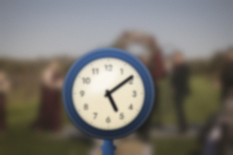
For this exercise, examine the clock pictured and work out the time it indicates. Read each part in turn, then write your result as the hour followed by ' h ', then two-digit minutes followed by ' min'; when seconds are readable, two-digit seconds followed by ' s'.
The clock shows 5 h 09 min
